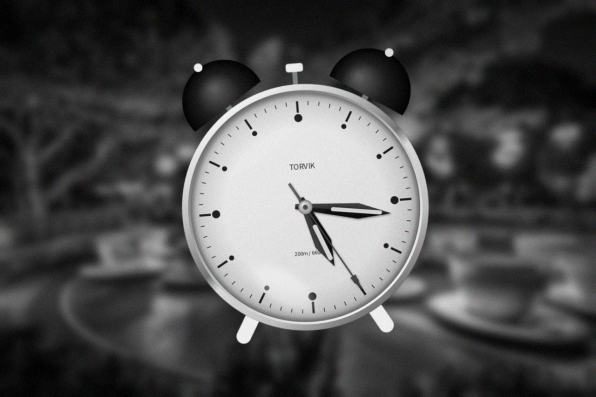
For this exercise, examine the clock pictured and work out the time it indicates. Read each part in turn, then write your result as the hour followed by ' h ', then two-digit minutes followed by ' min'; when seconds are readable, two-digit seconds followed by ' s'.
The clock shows 5 h 16 min 25 s
